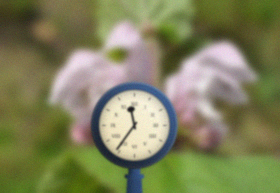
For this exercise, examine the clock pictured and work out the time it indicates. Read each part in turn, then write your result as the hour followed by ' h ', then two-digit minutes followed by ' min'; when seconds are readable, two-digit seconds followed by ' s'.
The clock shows 11 h 36 min
